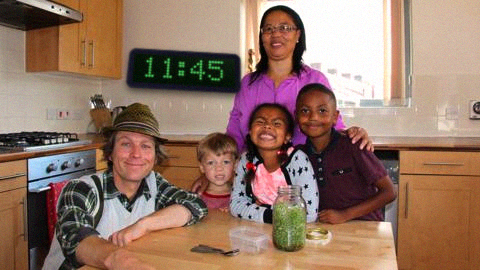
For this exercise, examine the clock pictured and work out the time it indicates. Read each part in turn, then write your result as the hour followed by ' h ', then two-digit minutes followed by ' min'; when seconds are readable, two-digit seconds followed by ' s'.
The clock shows 11 h 45 min
